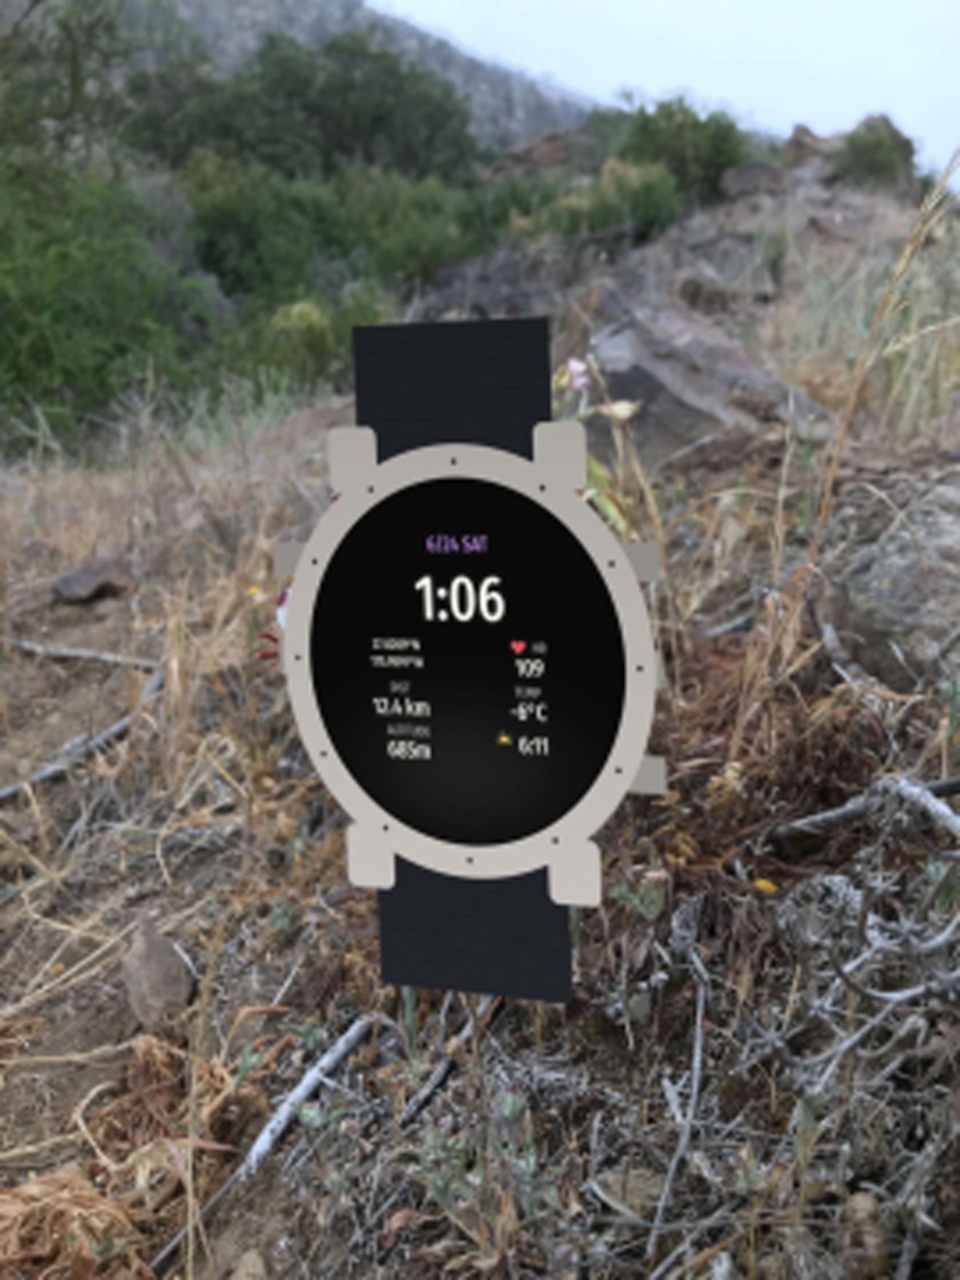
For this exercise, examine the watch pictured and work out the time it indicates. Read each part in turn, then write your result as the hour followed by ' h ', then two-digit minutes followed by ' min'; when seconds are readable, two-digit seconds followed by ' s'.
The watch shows 1 h 06 min
